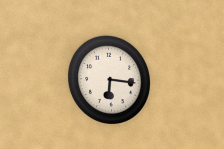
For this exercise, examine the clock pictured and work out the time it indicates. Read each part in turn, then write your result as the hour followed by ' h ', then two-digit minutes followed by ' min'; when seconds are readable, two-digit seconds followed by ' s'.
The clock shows 6 h 16 min
